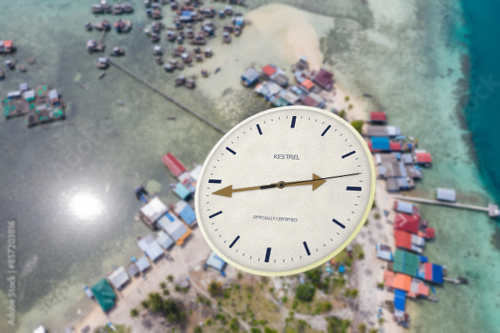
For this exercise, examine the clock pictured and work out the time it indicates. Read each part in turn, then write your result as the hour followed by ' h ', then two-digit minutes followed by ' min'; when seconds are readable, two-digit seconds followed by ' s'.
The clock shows 2 h 43 min 13 s
